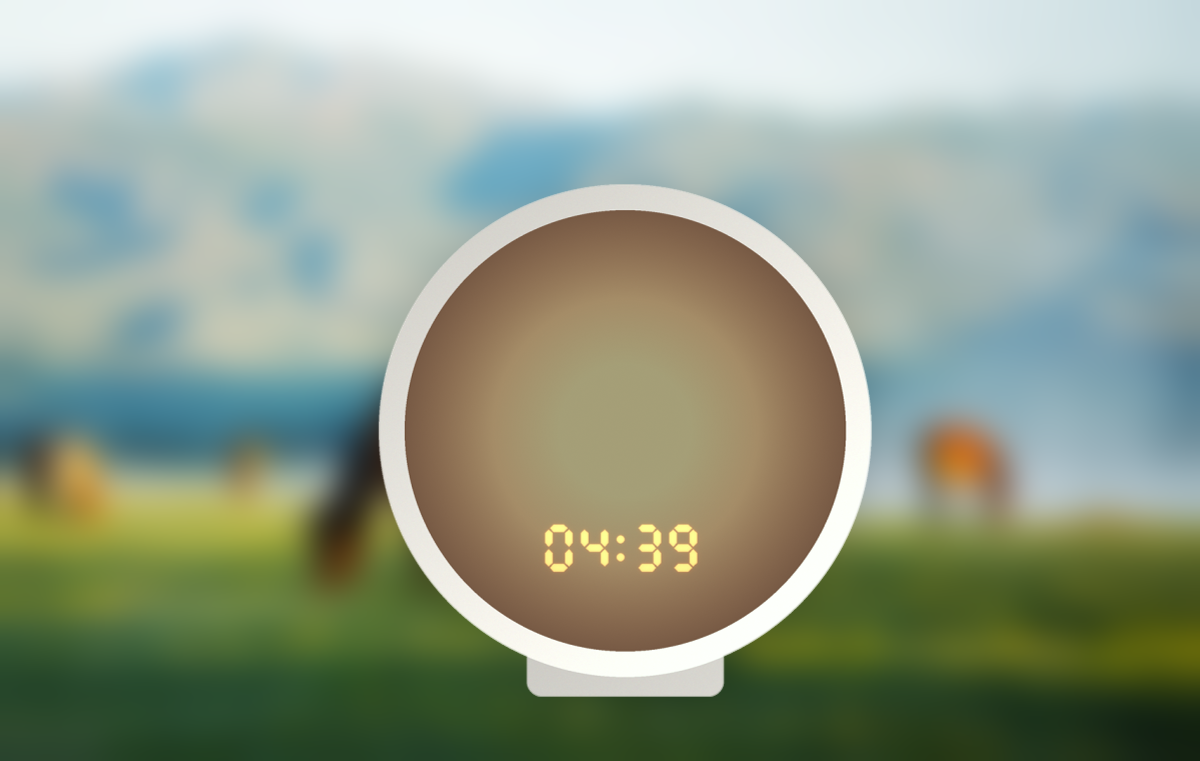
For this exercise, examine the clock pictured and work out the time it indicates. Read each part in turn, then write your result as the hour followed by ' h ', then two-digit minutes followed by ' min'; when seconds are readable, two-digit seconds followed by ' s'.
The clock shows 4 h 39 min
